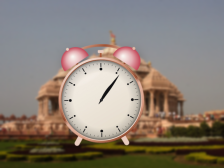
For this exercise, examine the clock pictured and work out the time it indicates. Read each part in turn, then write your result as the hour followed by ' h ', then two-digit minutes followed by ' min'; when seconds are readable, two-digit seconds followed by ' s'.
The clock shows 1 h 06 min
